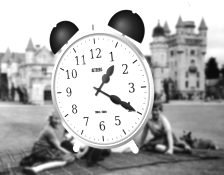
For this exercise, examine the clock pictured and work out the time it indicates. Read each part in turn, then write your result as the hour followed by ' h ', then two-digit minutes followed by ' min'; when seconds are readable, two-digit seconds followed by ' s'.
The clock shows 1 h 20 min
